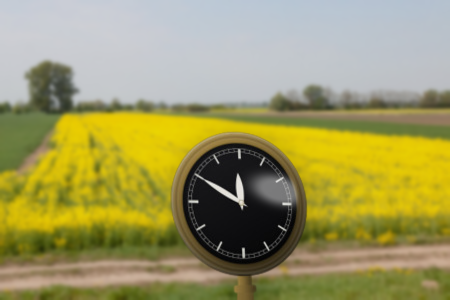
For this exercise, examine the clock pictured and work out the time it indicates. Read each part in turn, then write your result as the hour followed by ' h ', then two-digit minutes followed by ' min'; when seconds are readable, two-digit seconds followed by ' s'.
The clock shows 11 h 50 min
